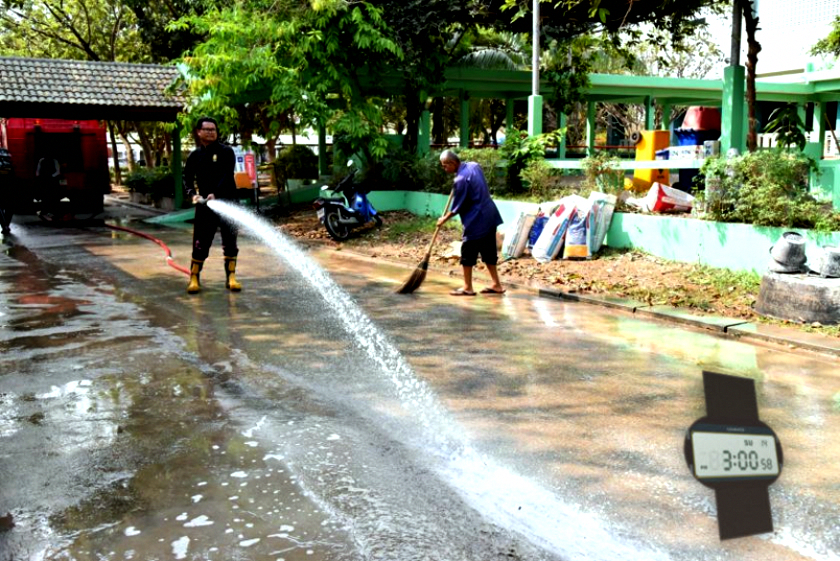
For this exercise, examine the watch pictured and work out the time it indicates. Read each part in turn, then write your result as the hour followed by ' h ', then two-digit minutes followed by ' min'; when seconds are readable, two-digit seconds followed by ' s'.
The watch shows 3 h 00 min 58 s
